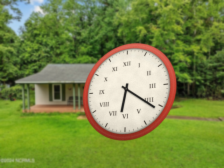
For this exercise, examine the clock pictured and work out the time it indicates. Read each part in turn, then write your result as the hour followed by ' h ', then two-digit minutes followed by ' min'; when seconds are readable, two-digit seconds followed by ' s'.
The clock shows 6 h 21 min
